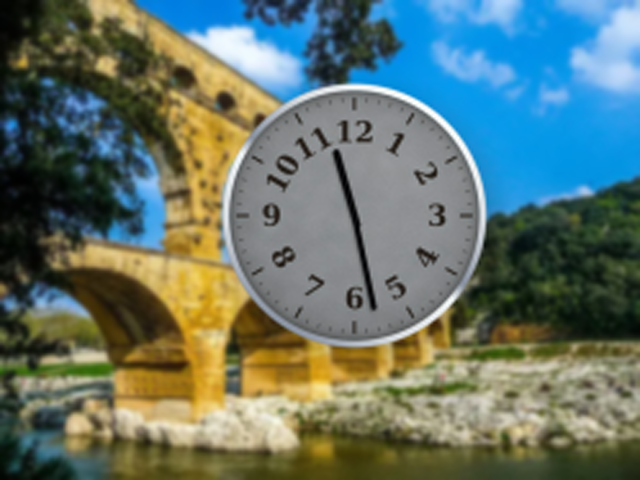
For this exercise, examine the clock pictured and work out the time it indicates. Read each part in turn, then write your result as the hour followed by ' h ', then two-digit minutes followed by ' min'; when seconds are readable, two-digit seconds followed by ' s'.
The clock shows 11 h 28 min
